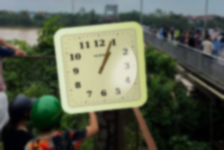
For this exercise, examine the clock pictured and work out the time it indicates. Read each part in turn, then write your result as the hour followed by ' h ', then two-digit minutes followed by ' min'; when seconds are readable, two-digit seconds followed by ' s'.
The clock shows 1 h 04 min
